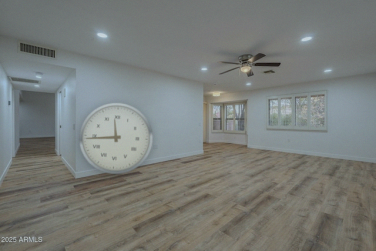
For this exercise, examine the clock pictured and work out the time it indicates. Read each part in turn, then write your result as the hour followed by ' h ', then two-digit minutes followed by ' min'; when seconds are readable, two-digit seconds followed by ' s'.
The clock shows 11 h 44 min
